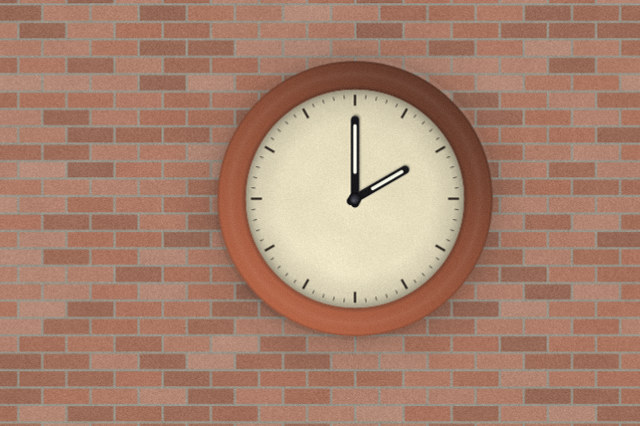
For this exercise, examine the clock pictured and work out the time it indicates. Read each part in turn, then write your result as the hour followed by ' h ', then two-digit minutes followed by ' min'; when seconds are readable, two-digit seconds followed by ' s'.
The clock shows 2 h 00 min
